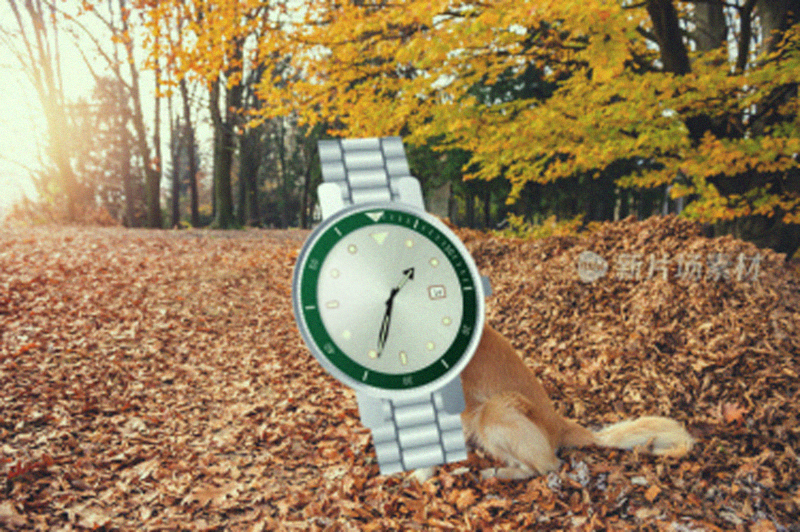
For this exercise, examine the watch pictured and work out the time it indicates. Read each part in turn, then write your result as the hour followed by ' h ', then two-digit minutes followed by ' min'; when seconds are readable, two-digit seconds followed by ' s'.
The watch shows 1 h 34 min
